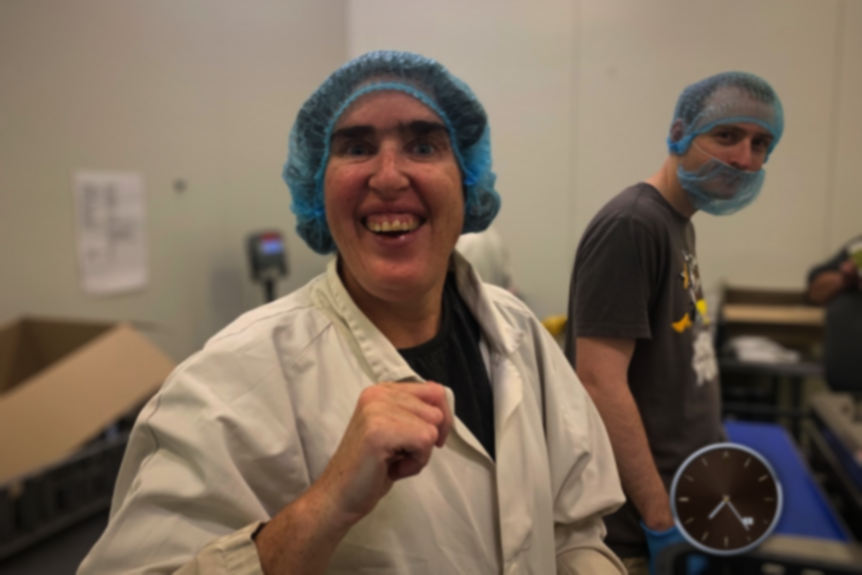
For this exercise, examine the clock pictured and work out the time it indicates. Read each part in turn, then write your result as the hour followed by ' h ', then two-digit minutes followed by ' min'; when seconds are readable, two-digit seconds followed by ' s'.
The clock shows 7 h 24 min
